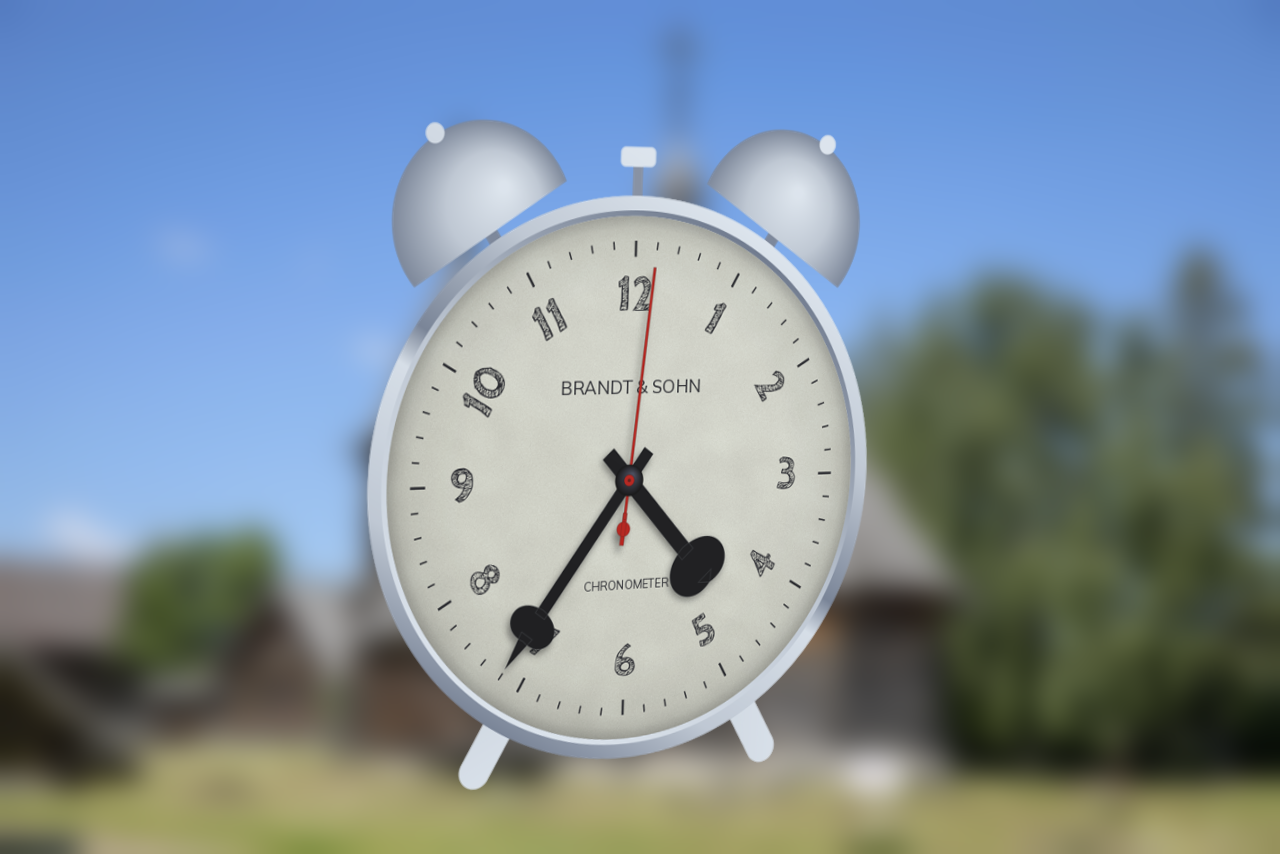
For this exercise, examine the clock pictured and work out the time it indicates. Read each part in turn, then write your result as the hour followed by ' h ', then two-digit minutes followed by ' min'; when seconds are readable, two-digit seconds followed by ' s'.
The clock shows 4 h 36 min 01 s
